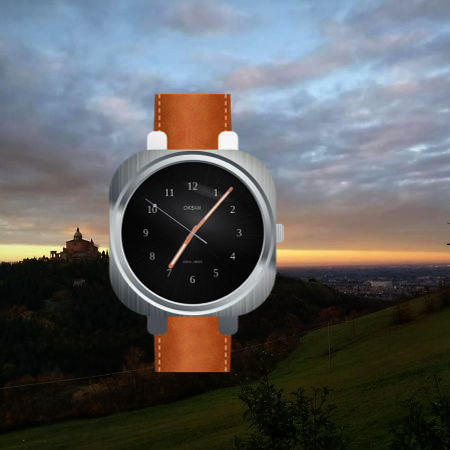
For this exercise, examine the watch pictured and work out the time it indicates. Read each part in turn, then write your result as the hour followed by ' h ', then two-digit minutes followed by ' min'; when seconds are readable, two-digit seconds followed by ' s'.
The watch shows 7 h 06 min 51 s
